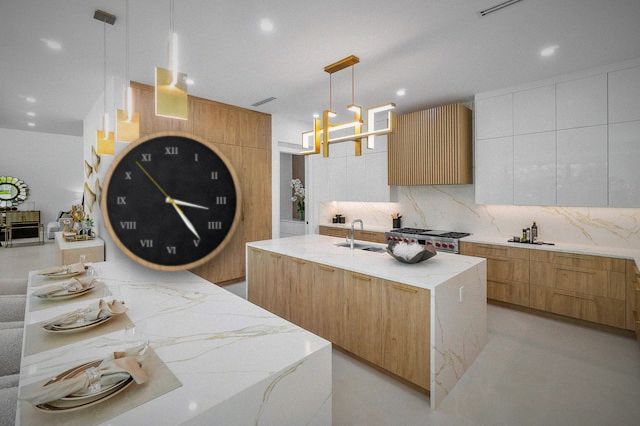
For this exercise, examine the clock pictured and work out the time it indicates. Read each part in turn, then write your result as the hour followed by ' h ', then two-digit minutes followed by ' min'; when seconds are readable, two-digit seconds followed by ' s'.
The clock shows 3 h 23 min 53 s
